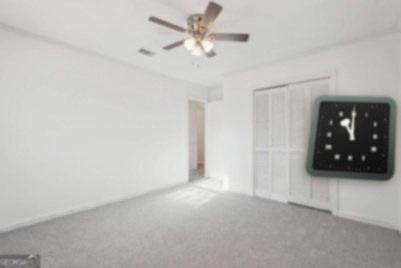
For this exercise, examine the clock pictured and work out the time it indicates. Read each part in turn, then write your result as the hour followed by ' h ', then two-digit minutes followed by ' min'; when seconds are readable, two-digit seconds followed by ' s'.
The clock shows 11 h 00 min
